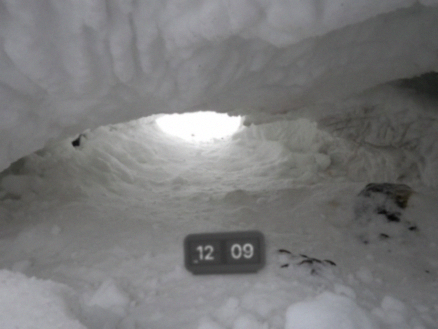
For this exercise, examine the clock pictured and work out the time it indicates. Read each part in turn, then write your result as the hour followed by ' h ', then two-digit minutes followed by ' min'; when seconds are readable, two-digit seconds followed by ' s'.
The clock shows 12 h 09 min
